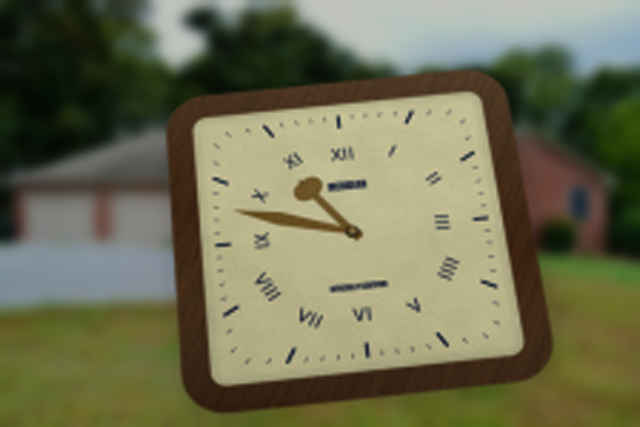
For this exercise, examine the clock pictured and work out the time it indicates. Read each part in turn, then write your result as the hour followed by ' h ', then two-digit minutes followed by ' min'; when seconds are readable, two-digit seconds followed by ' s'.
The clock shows 10 h 48 min
